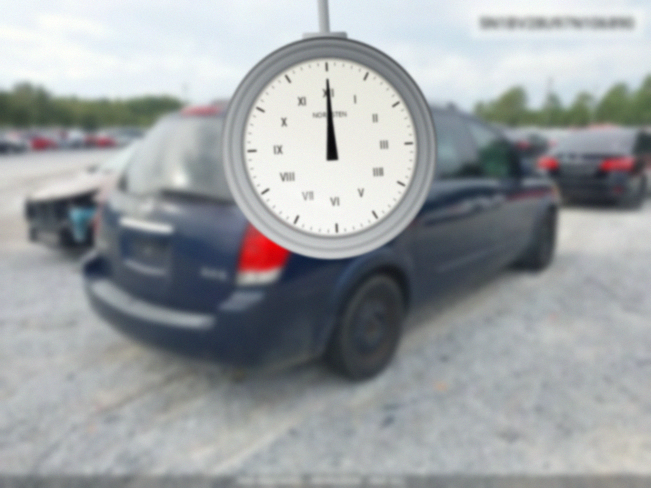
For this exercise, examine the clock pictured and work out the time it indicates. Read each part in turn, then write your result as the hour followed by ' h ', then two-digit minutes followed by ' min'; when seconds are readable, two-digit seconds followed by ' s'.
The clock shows 12 h 00 min
